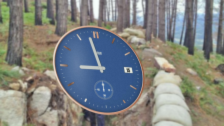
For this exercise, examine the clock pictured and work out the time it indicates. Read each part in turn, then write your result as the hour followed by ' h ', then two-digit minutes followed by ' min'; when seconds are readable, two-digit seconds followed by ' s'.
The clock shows 8 h 58 min
